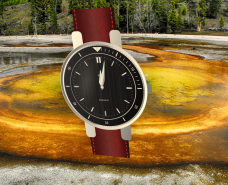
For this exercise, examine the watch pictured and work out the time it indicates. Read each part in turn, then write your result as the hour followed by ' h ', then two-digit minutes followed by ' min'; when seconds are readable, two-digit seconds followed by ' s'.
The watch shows 12 h 02 min
